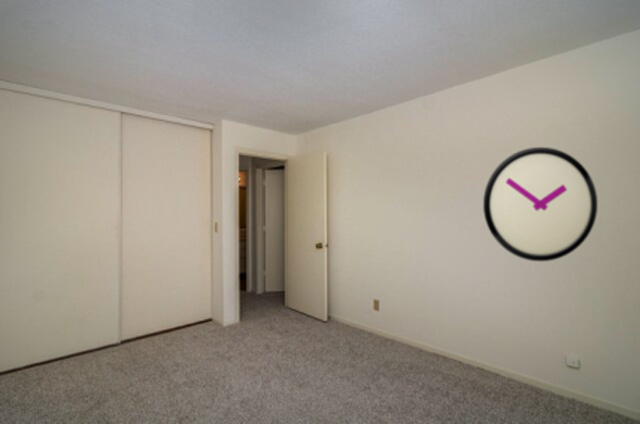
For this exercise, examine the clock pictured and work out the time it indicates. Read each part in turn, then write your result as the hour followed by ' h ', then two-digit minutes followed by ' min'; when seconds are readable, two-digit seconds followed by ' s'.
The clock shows 1 h 51 min
